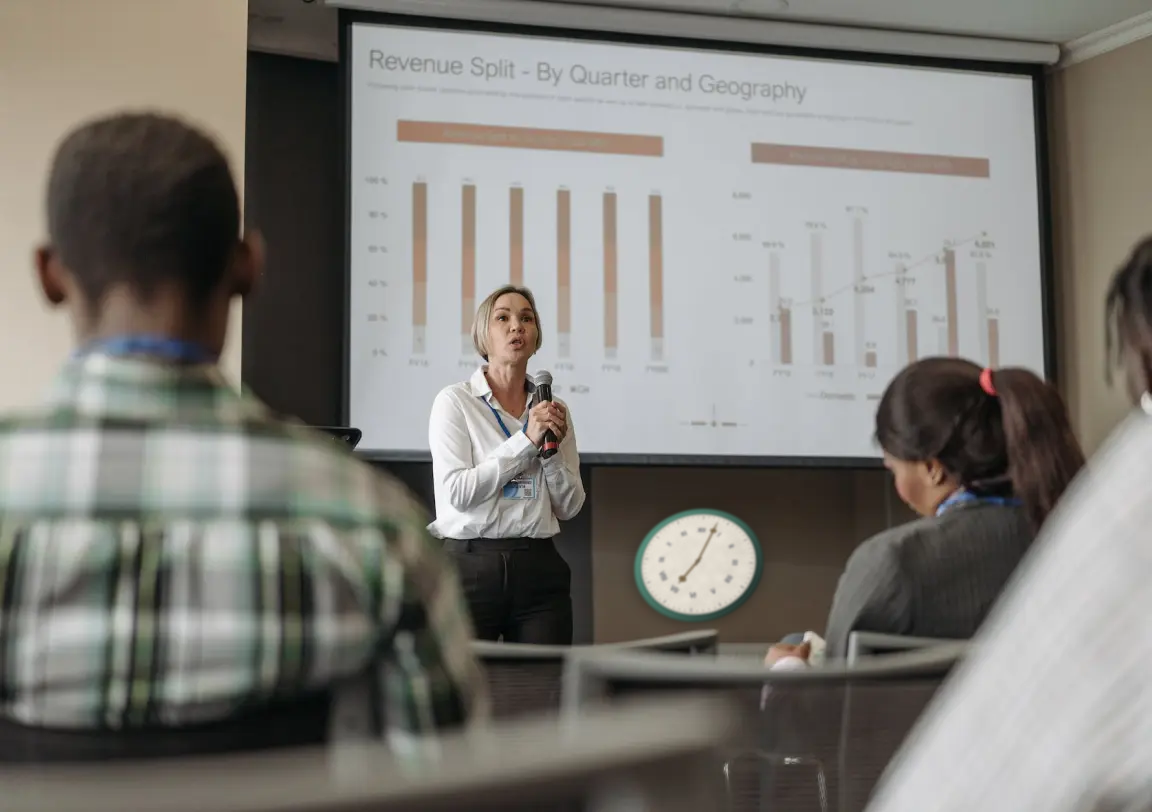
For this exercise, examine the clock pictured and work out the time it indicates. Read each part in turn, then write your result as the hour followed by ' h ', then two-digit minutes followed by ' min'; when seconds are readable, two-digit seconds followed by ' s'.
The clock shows 7 h 03 min
